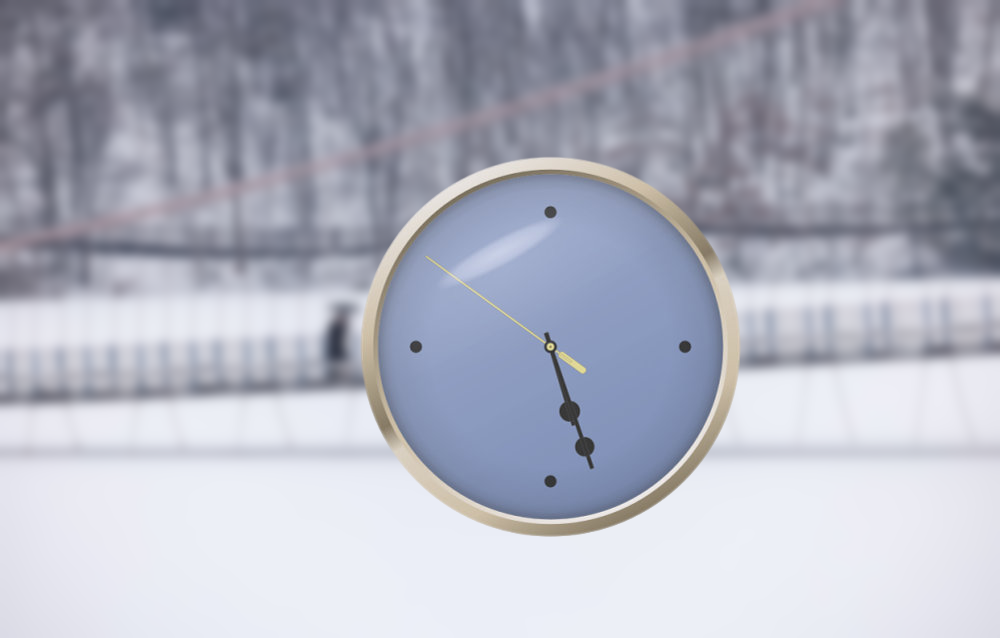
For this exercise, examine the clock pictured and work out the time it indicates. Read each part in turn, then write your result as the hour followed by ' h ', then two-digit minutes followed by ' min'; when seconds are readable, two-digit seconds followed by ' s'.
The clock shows 5 h 26 min 51 s
